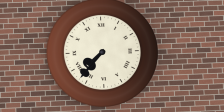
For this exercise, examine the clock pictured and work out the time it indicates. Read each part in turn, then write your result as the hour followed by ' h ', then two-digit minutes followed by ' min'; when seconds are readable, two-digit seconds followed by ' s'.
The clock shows 7 h 37 min
